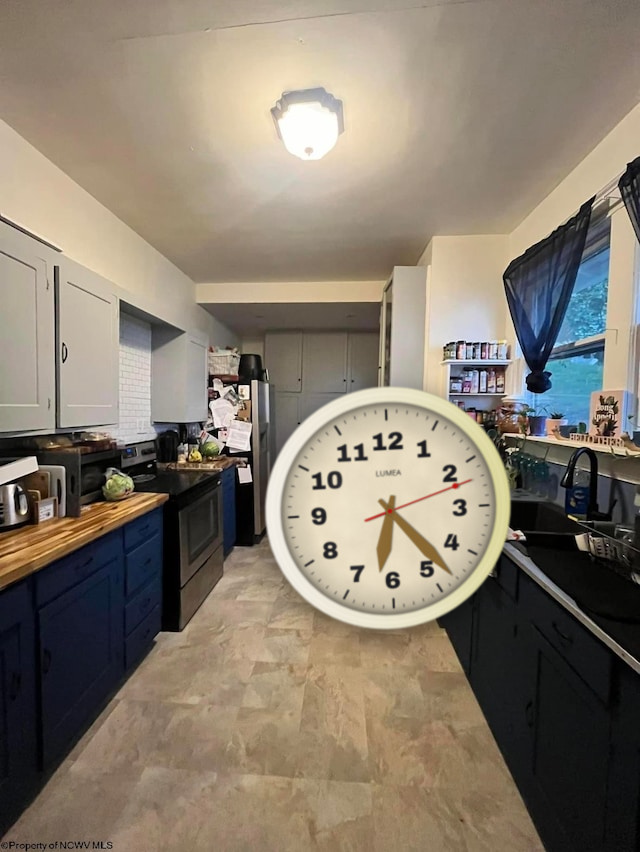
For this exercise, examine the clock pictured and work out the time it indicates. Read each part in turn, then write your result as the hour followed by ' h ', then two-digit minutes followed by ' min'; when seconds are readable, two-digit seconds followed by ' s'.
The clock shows 6 h 23 min 12 s
